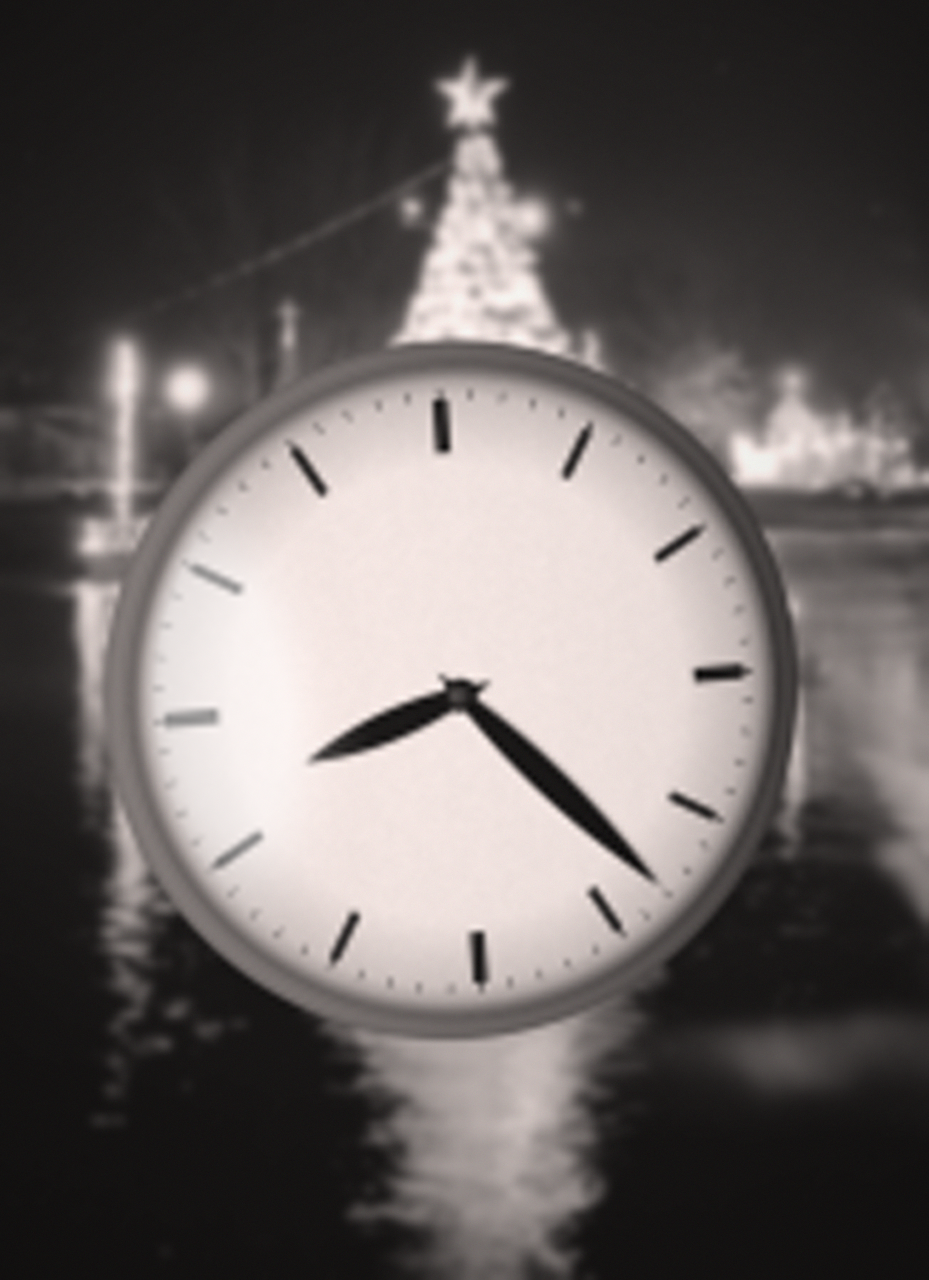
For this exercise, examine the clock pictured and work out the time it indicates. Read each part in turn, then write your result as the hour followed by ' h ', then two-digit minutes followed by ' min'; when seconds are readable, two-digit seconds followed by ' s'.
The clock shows 8 h 23 min
